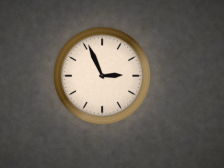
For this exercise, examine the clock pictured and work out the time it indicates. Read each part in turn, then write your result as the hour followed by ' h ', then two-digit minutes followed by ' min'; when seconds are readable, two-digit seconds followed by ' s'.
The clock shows 2 h 56 min
